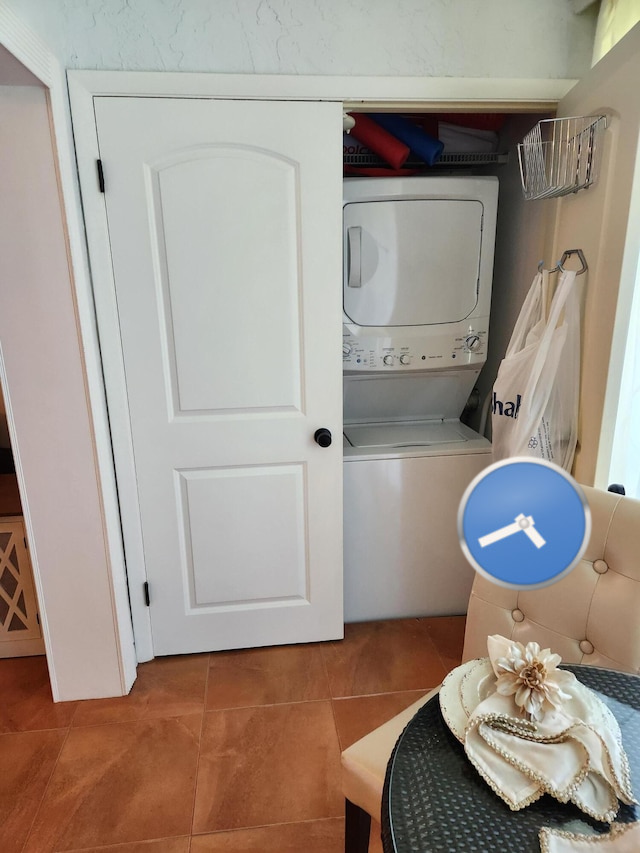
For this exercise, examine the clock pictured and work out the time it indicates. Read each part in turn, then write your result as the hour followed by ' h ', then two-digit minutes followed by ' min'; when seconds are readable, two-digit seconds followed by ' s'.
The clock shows 4 h 41 min
